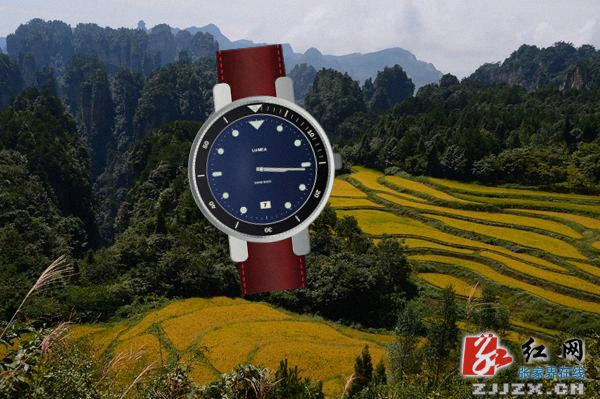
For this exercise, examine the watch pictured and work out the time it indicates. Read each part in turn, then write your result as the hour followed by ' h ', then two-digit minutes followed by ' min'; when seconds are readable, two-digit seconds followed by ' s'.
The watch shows 3 h 16 min
